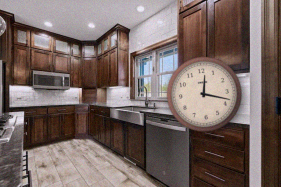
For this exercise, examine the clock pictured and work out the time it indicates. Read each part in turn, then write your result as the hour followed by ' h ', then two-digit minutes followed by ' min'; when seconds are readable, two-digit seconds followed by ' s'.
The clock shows 12 h 18 min
